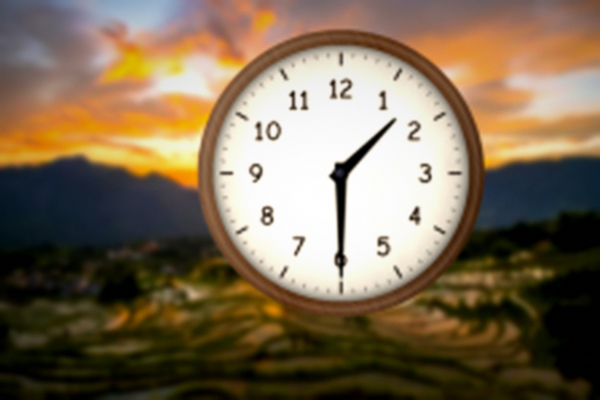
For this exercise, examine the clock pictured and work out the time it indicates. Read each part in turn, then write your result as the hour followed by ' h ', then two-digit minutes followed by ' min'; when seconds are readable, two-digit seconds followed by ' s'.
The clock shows 1 h 30 min
